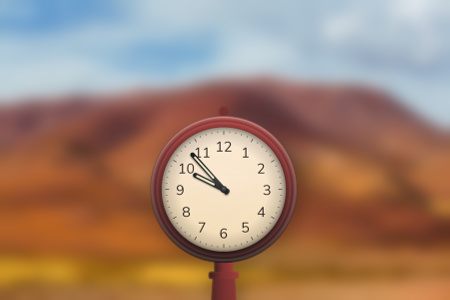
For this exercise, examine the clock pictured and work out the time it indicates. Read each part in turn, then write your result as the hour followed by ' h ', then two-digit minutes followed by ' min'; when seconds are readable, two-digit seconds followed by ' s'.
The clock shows 9 h 53 min
